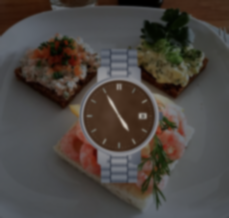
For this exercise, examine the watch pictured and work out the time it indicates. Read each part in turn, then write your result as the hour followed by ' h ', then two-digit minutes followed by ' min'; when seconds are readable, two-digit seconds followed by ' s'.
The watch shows 4 h 55 min
